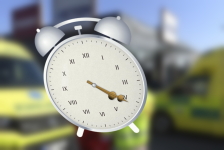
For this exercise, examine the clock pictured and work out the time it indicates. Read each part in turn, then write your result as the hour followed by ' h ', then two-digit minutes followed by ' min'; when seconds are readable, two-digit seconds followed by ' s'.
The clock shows 4 h 21 min
